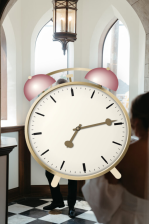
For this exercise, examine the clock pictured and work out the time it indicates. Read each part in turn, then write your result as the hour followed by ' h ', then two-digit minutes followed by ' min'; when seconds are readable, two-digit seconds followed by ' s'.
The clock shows 7 h 14 min
